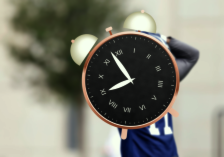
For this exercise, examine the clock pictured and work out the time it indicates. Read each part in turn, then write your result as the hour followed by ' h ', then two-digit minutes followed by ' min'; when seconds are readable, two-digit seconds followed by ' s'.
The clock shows 8 h 58 min
